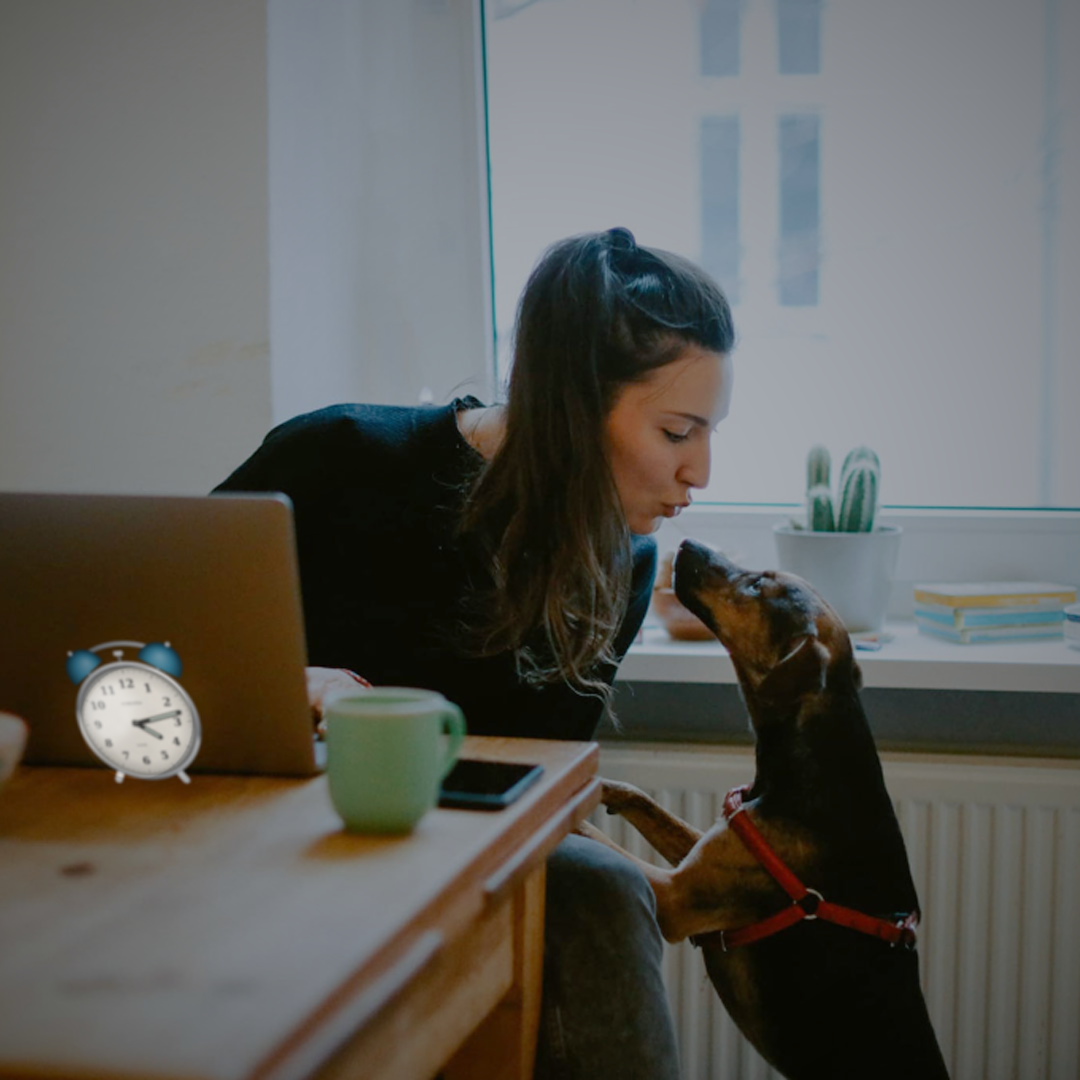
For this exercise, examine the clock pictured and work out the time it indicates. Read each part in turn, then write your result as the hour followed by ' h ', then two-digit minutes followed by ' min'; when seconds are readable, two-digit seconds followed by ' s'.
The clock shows 4 h 13 min
